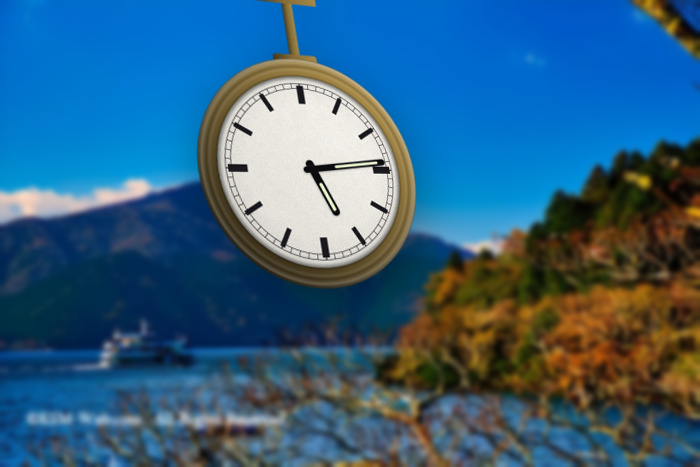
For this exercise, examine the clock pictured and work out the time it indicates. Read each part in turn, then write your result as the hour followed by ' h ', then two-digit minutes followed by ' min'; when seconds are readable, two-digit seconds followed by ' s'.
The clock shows 5 h 14 min
